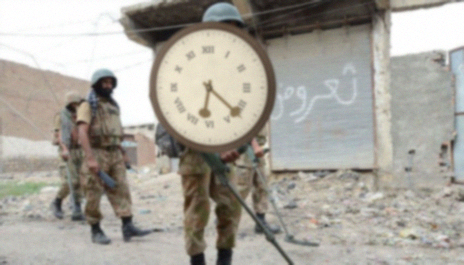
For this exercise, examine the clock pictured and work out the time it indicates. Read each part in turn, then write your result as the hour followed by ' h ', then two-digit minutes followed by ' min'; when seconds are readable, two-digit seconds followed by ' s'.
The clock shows 6 h 22 min
